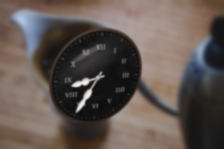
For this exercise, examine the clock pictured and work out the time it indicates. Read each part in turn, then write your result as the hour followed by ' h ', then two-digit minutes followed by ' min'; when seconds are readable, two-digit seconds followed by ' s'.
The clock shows 8 h 35 min
